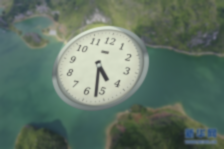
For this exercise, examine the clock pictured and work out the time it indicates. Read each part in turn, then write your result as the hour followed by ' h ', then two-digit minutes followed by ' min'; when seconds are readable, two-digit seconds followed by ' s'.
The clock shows 4 h 27 min
